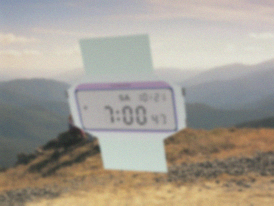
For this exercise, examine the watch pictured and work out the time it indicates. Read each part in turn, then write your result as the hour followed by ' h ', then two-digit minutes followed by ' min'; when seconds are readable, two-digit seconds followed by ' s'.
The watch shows 7 h 00 min
